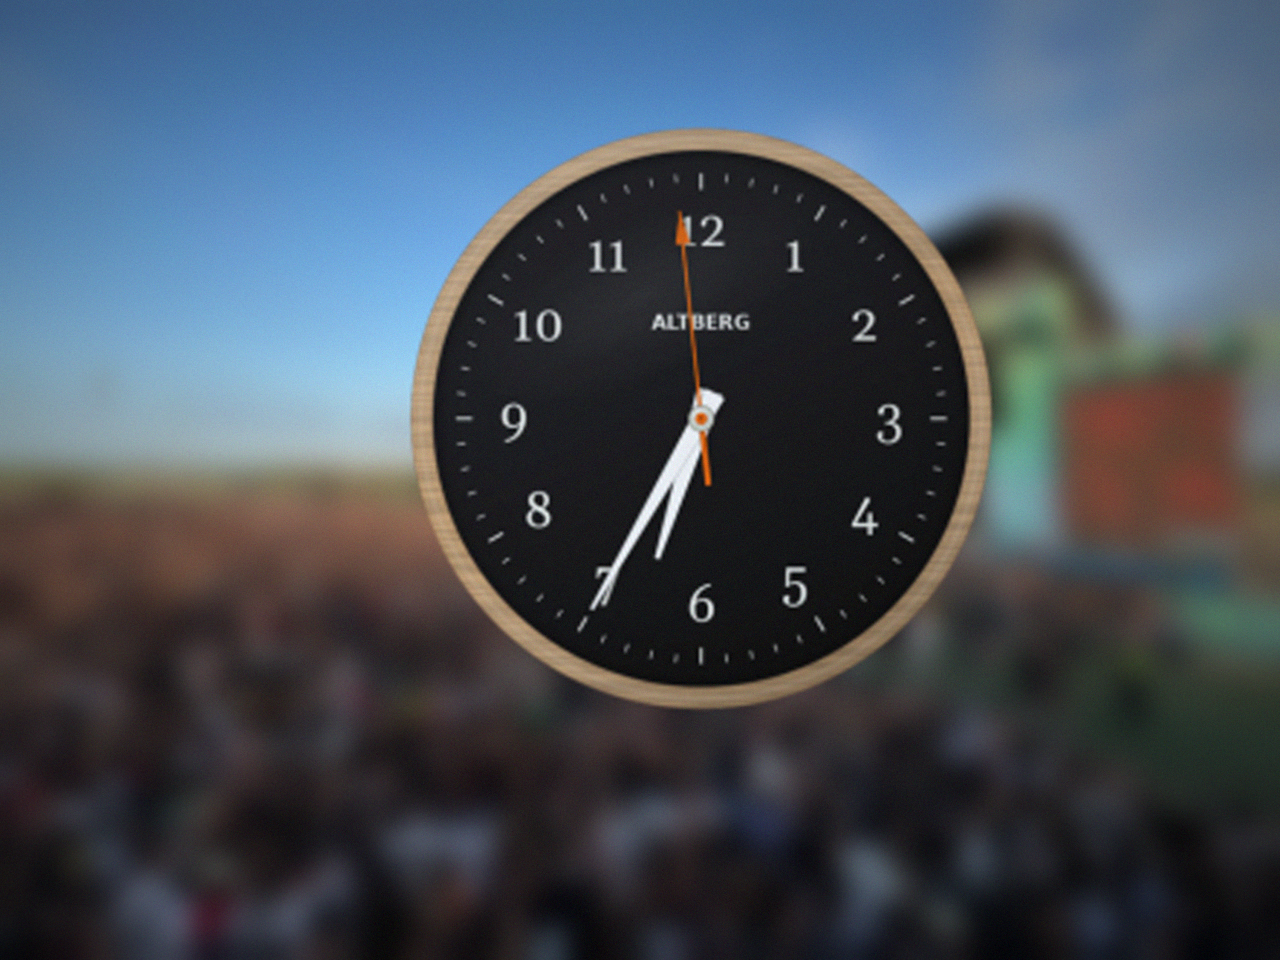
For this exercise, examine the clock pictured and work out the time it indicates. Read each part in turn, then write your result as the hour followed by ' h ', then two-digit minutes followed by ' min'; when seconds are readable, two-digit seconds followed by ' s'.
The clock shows 6 h 34 min 59 s
